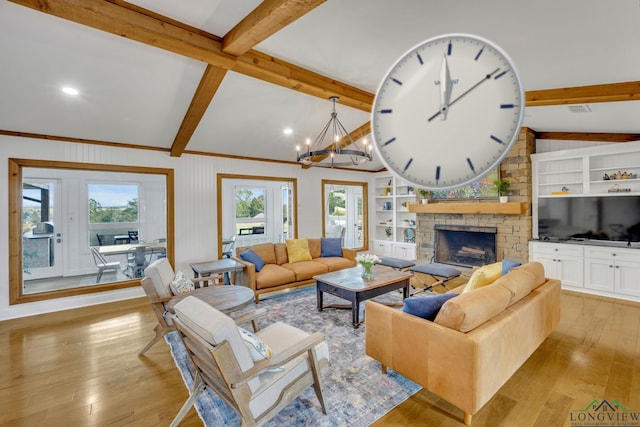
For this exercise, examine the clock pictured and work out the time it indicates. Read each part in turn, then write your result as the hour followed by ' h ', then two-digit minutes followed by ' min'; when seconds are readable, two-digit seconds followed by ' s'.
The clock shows 11 h 59 min 09 s
